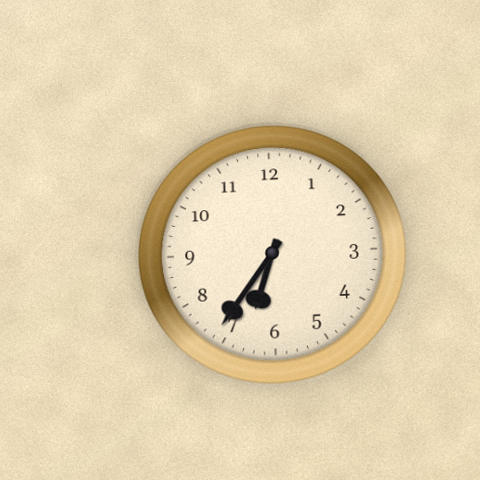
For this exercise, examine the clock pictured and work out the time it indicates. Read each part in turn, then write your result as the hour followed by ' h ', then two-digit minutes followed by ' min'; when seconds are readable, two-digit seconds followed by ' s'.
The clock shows 6 h 36 min
